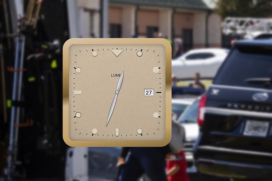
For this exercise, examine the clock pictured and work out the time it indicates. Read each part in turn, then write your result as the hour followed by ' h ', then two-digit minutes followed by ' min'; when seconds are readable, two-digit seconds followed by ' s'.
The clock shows 12 h 33 min
